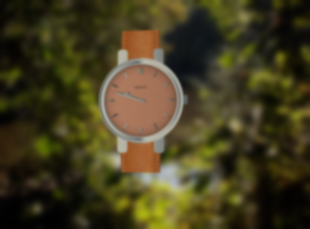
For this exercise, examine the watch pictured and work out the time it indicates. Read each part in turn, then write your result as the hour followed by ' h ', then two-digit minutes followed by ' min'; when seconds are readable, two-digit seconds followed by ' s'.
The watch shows 9 h 48 min
